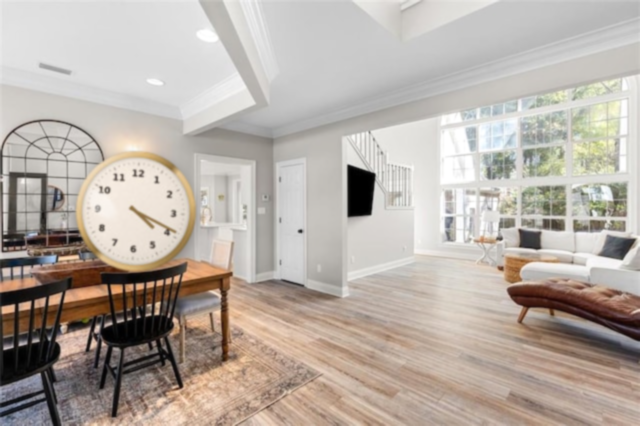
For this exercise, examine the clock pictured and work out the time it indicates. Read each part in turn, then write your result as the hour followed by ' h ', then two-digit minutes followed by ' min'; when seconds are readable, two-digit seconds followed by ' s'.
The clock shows 4 h 19 min
